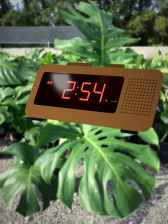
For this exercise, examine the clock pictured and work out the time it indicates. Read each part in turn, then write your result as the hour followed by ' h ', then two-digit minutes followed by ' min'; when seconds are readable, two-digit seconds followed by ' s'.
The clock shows 2 h 54 min
